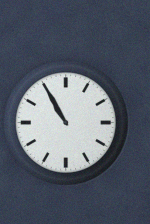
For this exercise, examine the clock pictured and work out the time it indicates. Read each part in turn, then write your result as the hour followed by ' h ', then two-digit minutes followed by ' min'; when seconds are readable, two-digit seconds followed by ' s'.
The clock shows 10 h 55 min
